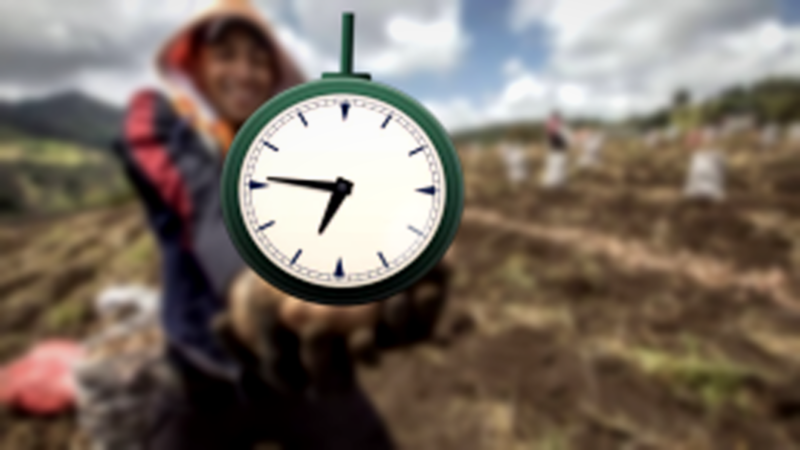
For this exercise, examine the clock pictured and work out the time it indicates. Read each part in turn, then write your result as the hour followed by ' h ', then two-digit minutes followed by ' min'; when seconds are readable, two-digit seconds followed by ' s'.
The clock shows 6 h 46 min
